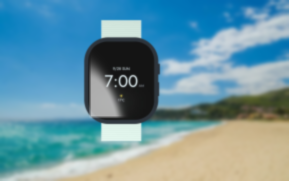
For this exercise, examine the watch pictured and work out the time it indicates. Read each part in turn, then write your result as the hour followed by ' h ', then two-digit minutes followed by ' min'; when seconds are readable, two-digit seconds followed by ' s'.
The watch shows 7 h 00 min
